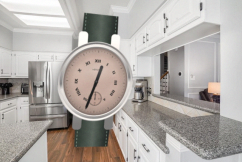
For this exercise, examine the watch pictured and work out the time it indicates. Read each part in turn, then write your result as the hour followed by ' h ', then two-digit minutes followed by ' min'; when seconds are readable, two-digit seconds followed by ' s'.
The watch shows 12 h 33 min
